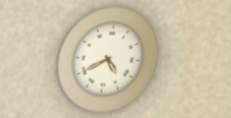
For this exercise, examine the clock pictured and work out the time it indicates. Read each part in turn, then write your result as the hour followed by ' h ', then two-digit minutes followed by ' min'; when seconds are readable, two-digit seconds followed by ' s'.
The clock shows 4 h 40 min
